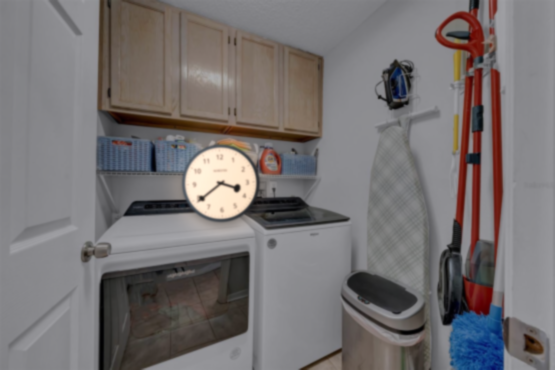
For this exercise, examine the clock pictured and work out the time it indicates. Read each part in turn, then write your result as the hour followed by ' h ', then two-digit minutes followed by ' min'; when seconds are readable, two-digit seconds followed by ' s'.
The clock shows 3 h 39 min
